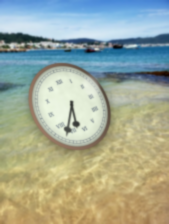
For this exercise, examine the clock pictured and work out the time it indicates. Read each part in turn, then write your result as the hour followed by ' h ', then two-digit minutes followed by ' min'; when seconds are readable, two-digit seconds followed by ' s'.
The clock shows 6 h 37 min
